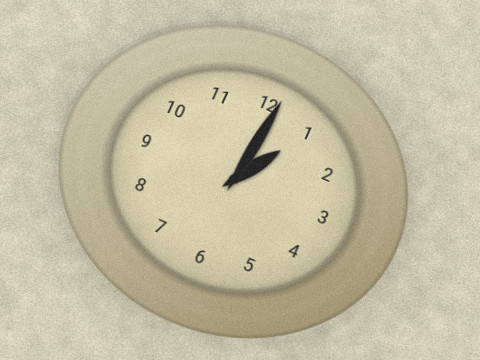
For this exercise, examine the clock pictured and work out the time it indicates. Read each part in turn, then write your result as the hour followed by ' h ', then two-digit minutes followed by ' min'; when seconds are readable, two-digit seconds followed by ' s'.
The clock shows 1 h 01 min
